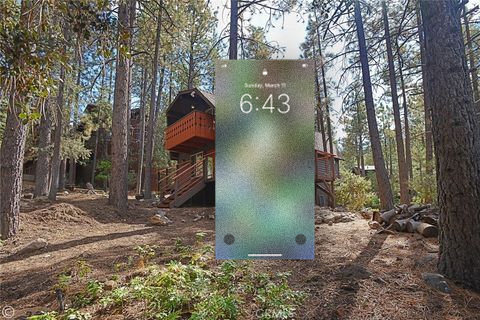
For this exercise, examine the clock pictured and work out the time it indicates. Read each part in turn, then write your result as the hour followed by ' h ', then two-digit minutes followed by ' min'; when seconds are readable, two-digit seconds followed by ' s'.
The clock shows 6 h 43 min
